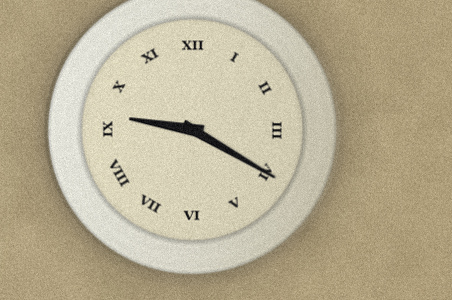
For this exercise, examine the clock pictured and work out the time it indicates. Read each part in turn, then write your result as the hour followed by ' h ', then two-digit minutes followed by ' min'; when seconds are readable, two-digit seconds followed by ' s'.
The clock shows 9 h 20 min
